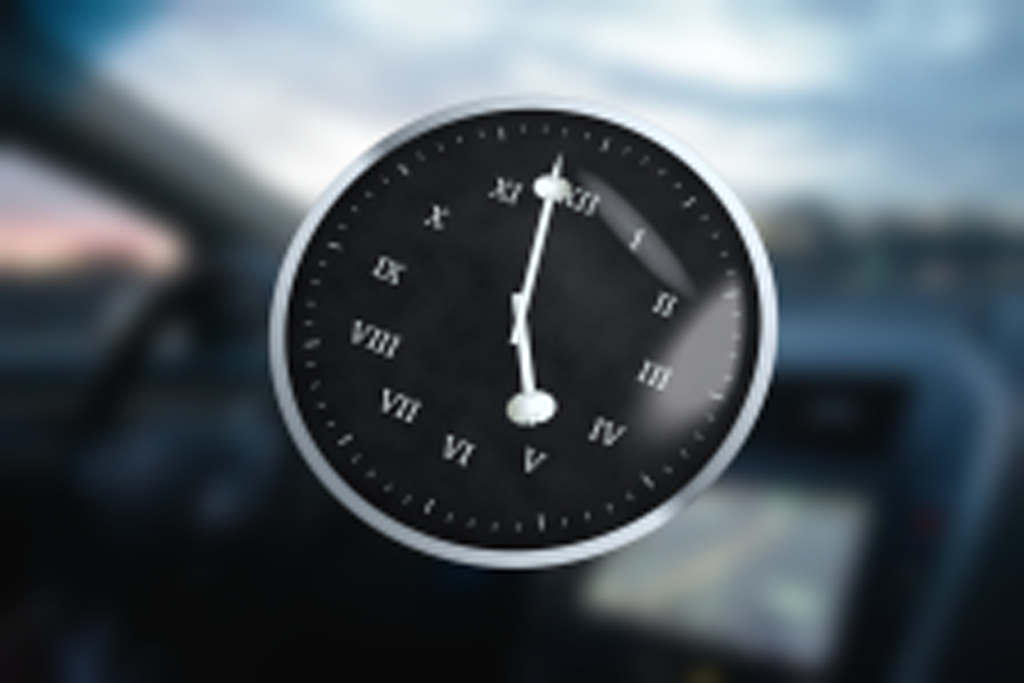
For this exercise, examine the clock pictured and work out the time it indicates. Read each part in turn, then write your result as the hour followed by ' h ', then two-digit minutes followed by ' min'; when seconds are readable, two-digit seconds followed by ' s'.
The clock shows 4 h 58 min
